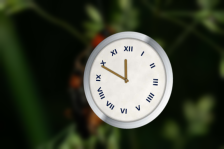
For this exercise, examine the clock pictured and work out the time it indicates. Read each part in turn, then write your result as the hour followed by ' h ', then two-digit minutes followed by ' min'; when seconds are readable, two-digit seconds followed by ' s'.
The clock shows 11 h 49 min
